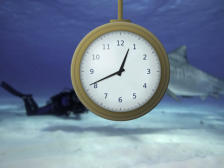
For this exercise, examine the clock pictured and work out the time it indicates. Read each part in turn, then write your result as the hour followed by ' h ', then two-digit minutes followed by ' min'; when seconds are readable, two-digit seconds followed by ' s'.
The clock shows 12 h 41 min
